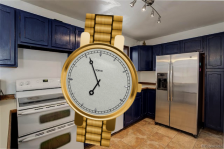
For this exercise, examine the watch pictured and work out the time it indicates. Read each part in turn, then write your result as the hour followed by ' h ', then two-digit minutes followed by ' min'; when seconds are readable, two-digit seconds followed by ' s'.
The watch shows 6 h 56 min
